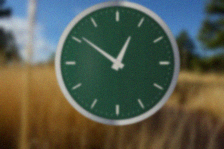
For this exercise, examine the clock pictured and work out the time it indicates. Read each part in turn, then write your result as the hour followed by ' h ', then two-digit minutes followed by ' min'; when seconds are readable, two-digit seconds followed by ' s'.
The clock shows 12 h 51 min
